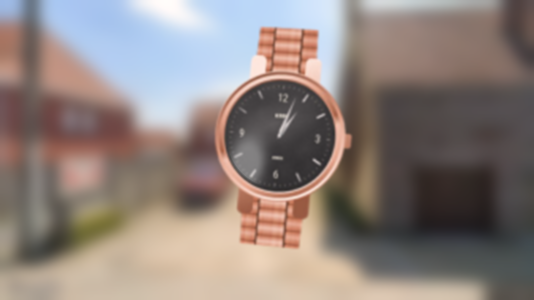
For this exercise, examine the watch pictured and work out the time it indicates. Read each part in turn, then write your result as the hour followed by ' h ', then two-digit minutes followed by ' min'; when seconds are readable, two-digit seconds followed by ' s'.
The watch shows 1 h 03 min
